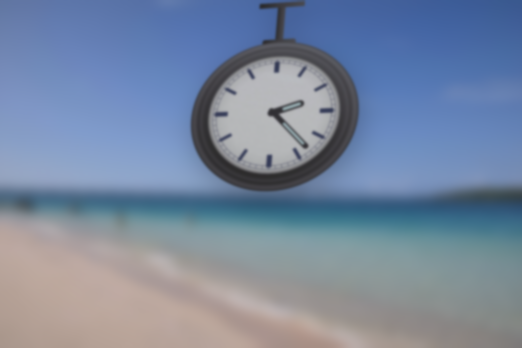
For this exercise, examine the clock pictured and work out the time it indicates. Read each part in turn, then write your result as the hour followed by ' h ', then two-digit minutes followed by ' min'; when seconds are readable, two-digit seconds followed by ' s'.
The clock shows 2 h 23 min
